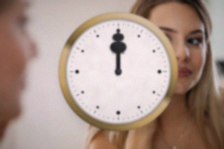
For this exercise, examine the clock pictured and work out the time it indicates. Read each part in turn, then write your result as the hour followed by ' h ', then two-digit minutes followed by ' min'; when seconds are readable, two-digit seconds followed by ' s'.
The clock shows 12 h 00 min
